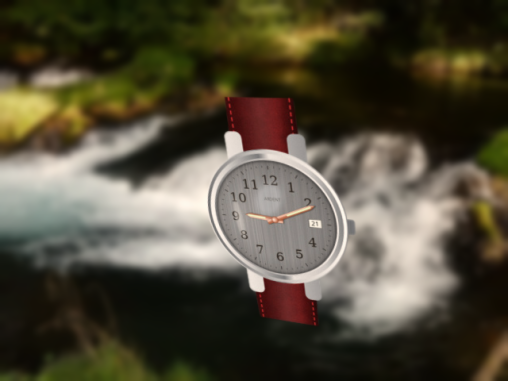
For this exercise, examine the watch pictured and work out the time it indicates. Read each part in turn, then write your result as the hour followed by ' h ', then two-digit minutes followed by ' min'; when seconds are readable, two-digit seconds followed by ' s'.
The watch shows 9 h 11 min
